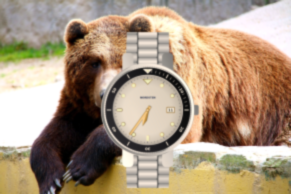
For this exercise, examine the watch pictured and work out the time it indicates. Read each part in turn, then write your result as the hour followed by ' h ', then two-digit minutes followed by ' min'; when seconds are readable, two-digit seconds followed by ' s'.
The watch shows 6 h 36 min
